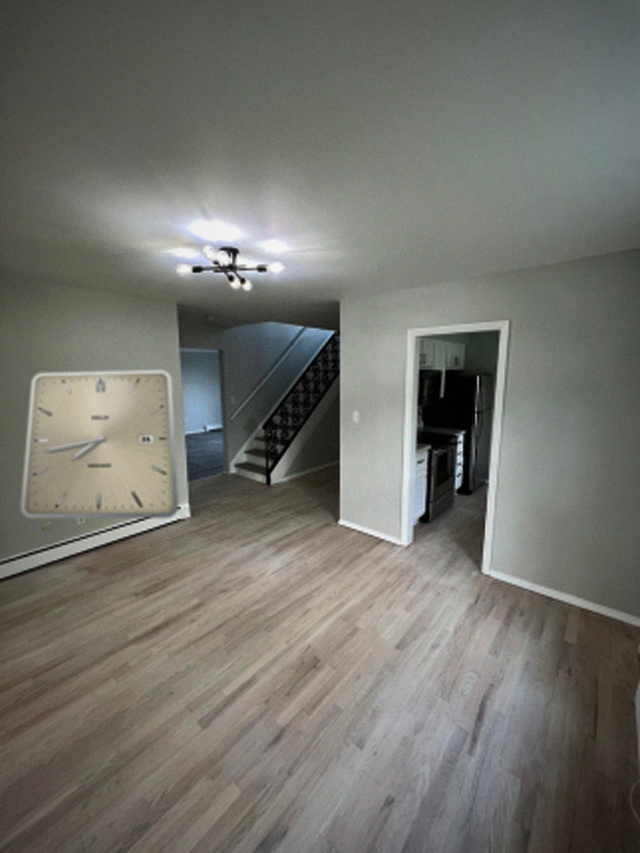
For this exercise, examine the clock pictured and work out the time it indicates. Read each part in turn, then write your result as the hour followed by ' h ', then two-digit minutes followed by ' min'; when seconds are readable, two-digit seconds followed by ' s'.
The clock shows 7 h 43 min
